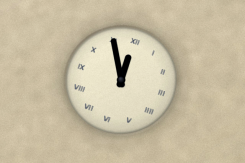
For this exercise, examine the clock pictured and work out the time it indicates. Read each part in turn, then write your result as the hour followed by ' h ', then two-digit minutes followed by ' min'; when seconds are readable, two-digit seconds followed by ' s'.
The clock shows 11 h 55 min
